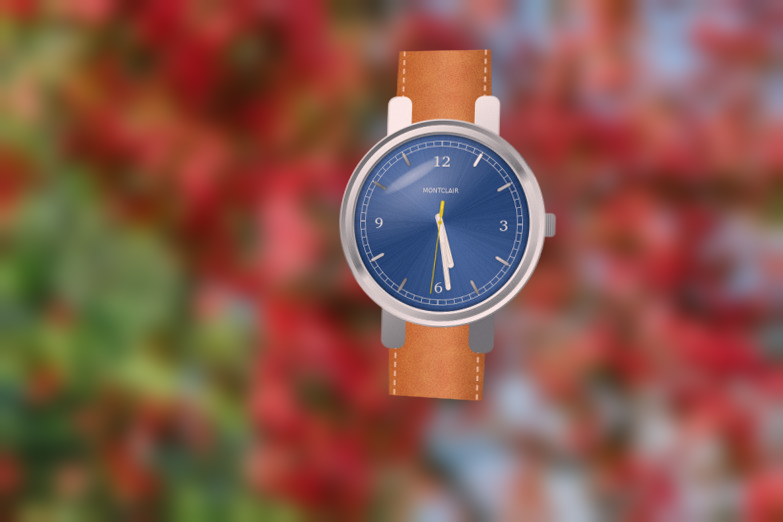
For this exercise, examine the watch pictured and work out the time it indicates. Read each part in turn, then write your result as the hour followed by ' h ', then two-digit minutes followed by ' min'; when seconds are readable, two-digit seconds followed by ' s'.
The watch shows 5 h 28 min 31 s
